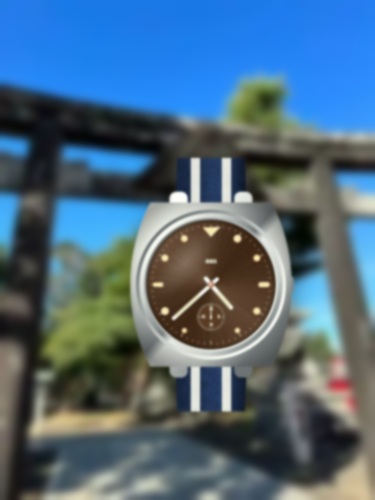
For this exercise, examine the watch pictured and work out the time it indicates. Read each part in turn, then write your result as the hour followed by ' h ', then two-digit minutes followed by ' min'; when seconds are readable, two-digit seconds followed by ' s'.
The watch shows 4 h 38 min
